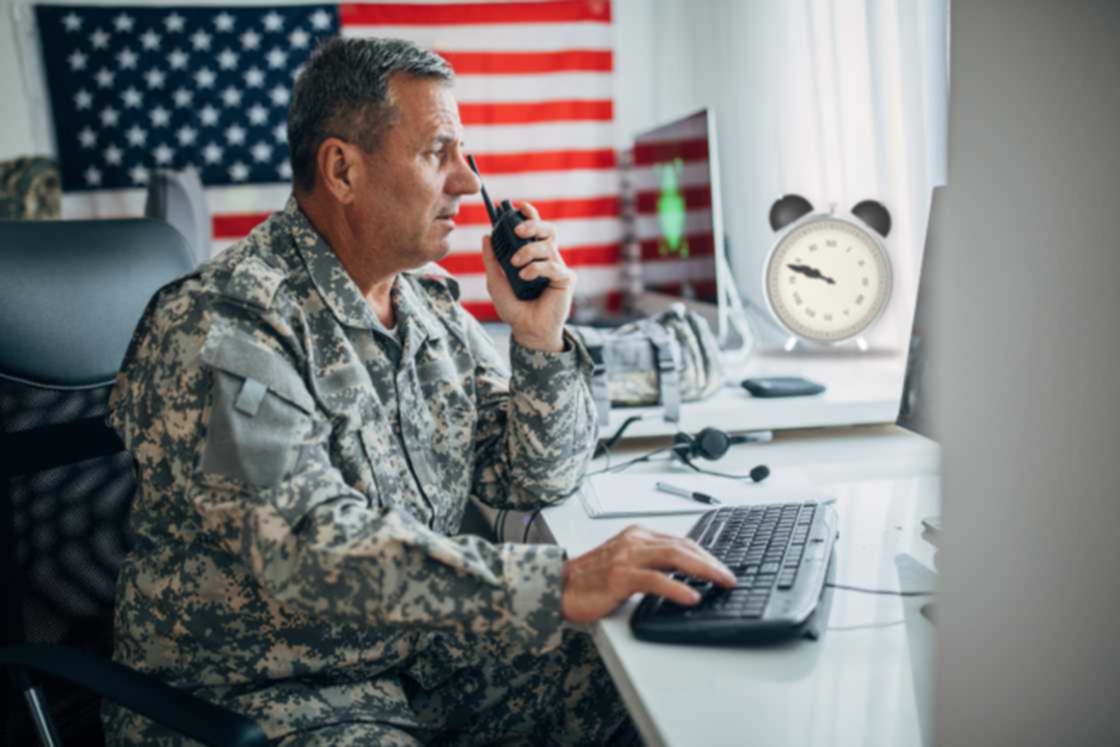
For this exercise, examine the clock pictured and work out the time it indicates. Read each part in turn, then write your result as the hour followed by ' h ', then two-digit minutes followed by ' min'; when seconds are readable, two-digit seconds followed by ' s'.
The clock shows 9 h 48 min
